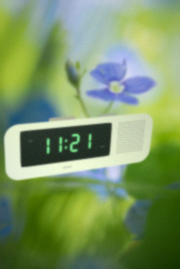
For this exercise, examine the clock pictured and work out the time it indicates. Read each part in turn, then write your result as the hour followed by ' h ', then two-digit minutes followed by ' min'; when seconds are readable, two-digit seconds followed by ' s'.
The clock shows 11 h 21 min
